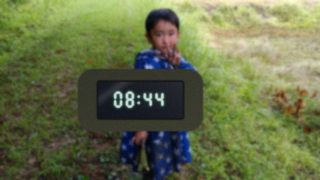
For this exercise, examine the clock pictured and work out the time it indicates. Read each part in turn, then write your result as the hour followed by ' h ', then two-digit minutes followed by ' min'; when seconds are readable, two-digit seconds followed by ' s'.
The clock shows 8 h 44 min
